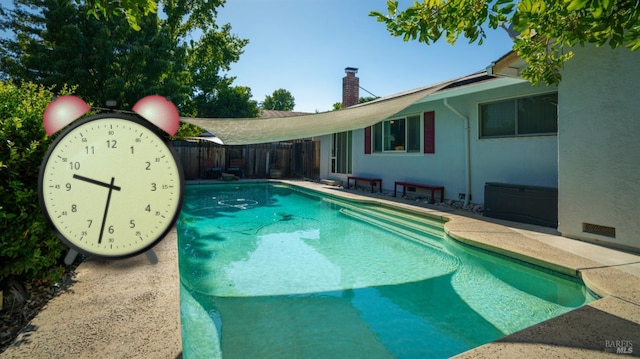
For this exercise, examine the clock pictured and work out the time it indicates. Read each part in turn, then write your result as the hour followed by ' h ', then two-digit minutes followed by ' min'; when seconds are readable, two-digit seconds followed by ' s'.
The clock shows 9 h 32 min
